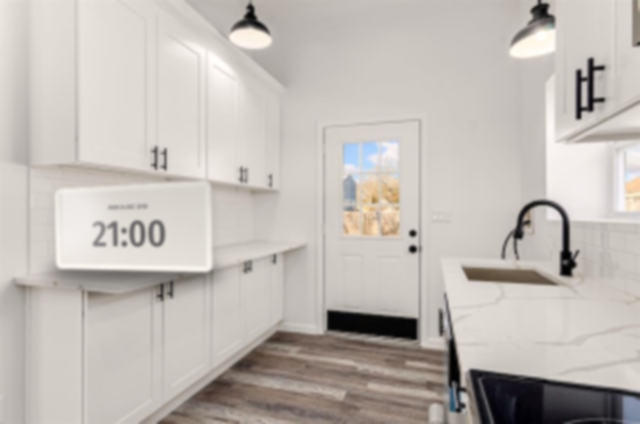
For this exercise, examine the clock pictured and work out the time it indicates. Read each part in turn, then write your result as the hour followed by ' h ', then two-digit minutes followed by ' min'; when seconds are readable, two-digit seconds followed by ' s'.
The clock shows 21 h 00 min
